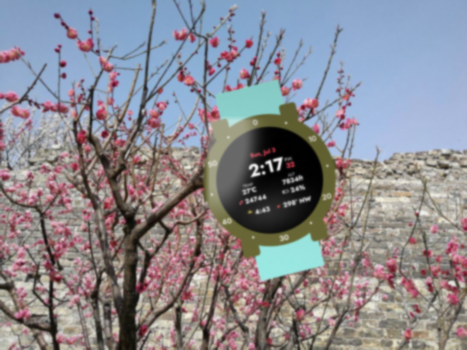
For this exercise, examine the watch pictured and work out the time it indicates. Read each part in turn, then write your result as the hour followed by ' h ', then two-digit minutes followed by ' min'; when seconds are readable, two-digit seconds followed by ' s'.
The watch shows 2 h 17 min
